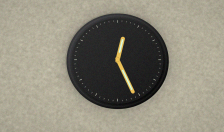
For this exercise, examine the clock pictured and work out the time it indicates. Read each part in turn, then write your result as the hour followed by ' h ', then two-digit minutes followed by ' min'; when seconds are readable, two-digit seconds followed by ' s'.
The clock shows 12 h 26 min
